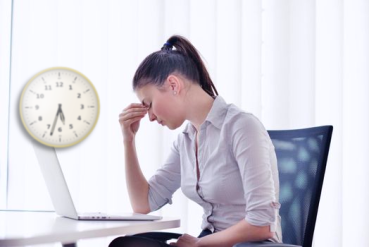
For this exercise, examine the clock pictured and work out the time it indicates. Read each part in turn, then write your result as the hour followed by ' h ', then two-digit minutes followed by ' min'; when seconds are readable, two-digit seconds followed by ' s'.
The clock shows 5 h 33 min
